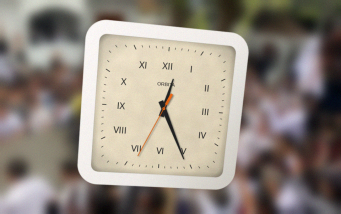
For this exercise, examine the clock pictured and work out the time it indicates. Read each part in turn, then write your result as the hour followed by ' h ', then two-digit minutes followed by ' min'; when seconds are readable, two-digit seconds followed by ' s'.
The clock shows 12 h 25 min 34 s
